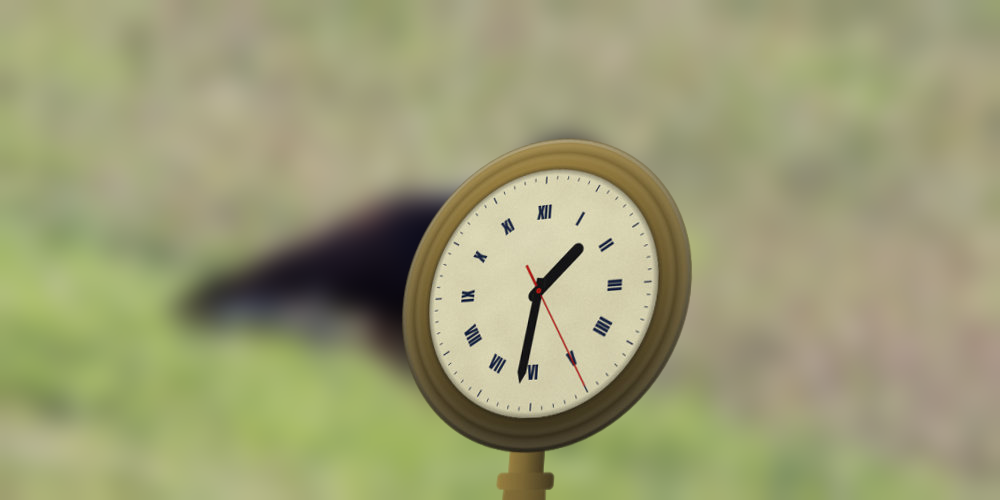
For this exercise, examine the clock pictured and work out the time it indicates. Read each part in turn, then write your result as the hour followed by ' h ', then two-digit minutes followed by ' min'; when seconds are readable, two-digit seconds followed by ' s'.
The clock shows 1 h 31 min 25 s
